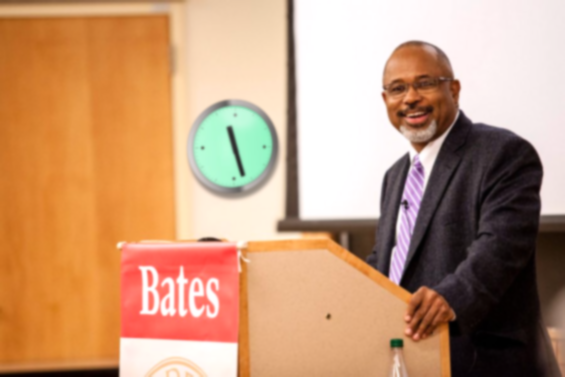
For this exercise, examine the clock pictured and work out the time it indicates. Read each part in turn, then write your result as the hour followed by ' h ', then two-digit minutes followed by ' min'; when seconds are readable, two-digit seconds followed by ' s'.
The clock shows 11 h 27 min
